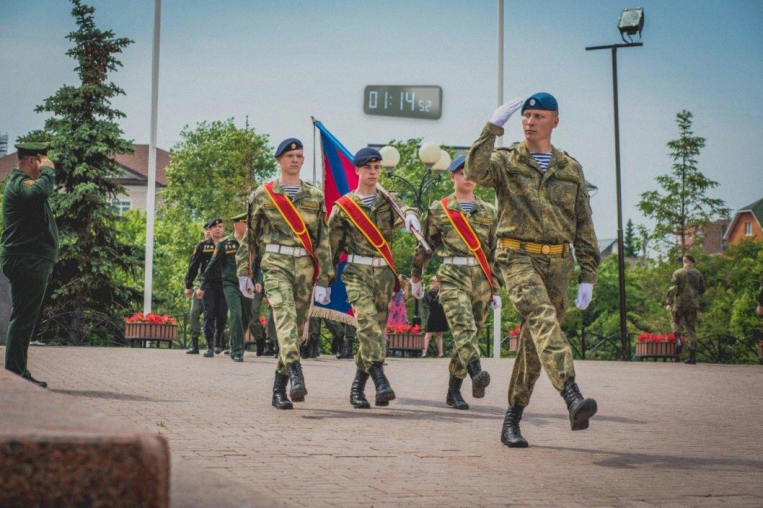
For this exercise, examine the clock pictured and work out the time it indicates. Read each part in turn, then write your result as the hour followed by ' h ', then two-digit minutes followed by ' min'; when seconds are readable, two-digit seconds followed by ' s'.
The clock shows 1 h 14 min 52 s
